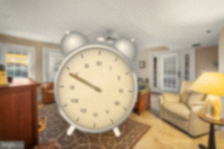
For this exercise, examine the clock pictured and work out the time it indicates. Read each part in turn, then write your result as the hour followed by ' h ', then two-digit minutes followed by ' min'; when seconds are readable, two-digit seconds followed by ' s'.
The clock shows 9 h 49 min
